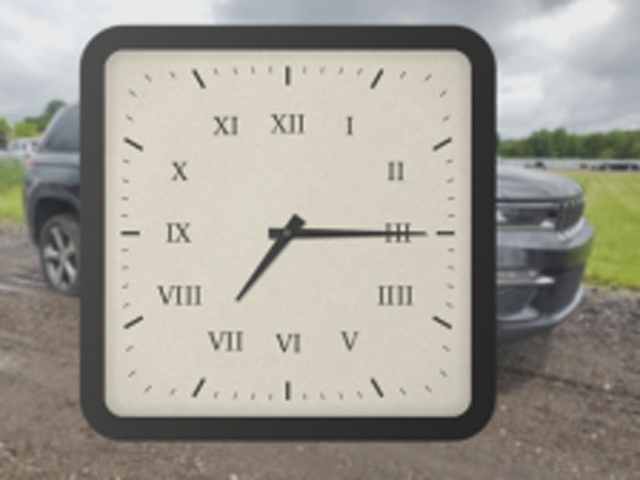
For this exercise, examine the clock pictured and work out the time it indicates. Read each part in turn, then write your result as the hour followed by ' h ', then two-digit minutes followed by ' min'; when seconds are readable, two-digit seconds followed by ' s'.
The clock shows 7 h 15 min
